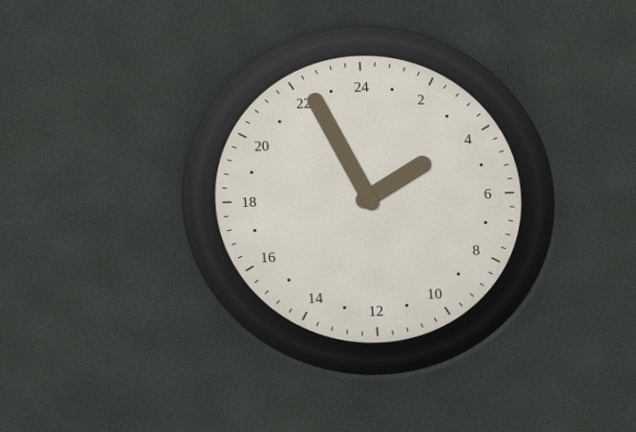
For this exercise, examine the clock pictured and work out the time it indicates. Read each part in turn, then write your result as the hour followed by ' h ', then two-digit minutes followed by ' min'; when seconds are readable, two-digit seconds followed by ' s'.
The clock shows 3 h 56 min
